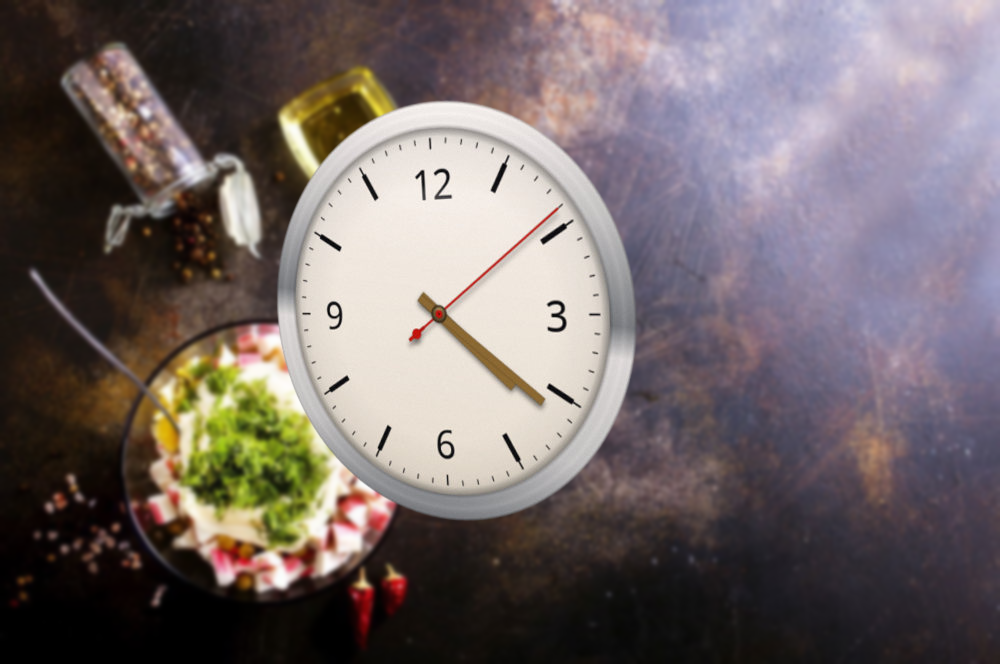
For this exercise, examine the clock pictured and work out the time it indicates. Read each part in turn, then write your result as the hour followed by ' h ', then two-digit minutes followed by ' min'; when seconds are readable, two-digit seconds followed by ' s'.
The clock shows 4 h 21 min 09 s
